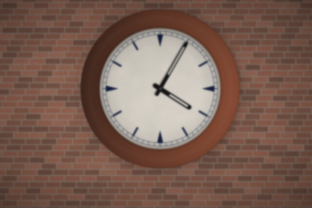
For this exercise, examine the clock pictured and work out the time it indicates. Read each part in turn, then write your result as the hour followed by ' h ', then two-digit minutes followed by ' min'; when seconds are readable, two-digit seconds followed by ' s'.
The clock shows 4 h 05 min
